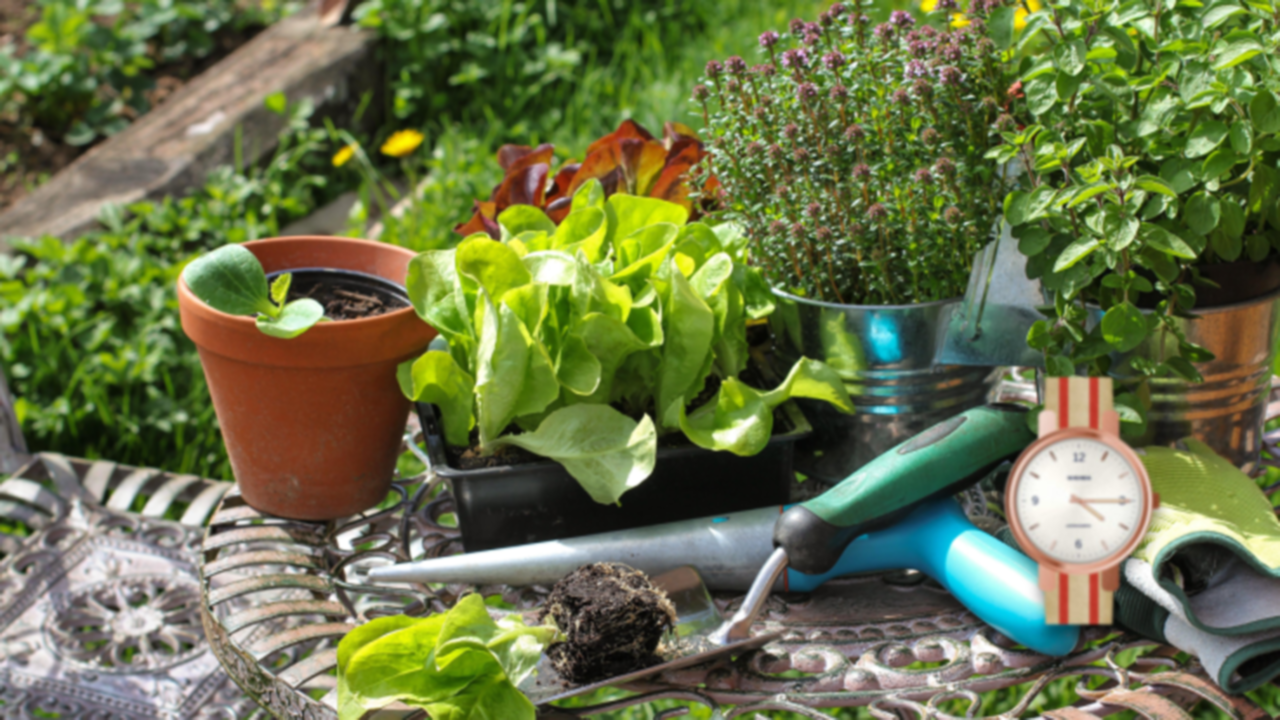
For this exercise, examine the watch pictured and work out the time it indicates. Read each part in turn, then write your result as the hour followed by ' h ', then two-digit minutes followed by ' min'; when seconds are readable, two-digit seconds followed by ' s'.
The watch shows 4 h 15 min
